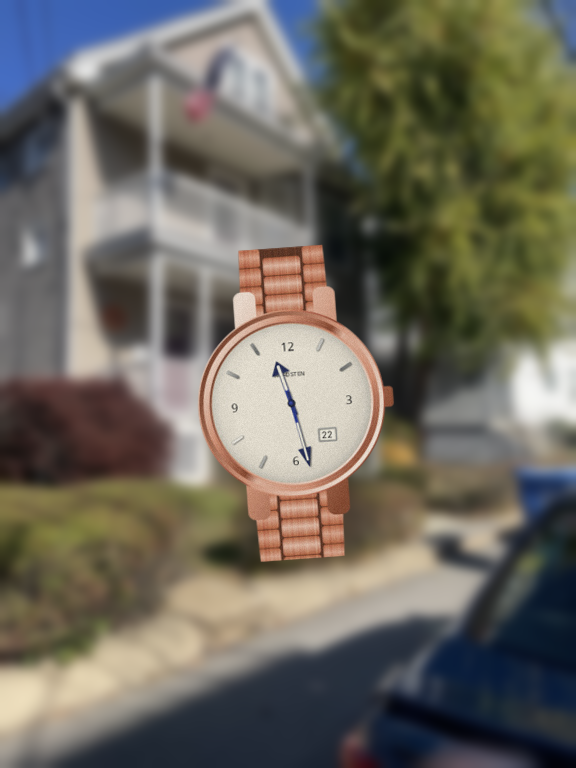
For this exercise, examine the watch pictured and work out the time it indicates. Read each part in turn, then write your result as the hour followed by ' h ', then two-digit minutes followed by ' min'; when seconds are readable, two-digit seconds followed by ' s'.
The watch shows 11 h 28 min
